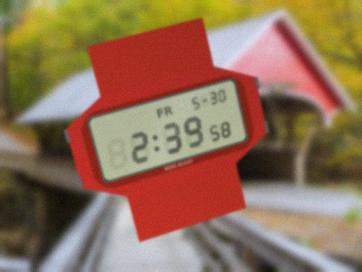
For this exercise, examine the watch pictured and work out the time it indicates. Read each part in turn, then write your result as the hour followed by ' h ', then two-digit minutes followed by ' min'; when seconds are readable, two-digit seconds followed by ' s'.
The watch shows 2 h 39 min 58 s
